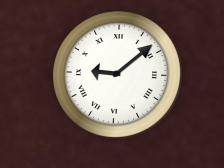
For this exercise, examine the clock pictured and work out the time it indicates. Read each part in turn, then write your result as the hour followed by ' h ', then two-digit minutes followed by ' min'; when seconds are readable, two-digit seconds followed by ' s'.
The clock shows 9 h 08 min
